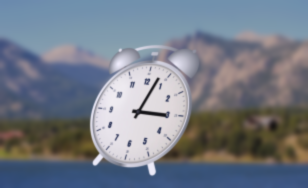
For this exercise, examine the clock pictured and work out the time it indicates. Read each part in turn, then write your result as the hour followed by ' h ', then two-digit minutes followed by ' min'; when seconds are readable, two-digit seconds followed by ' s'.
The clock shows 3 h 03 min
